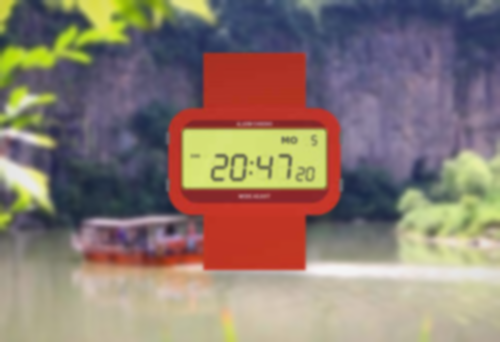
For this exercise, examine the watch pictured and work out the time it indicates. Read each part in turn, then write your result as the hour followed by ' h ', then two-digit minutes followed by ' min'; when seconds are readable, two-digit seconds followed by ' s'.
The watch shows 20 h 47 min
